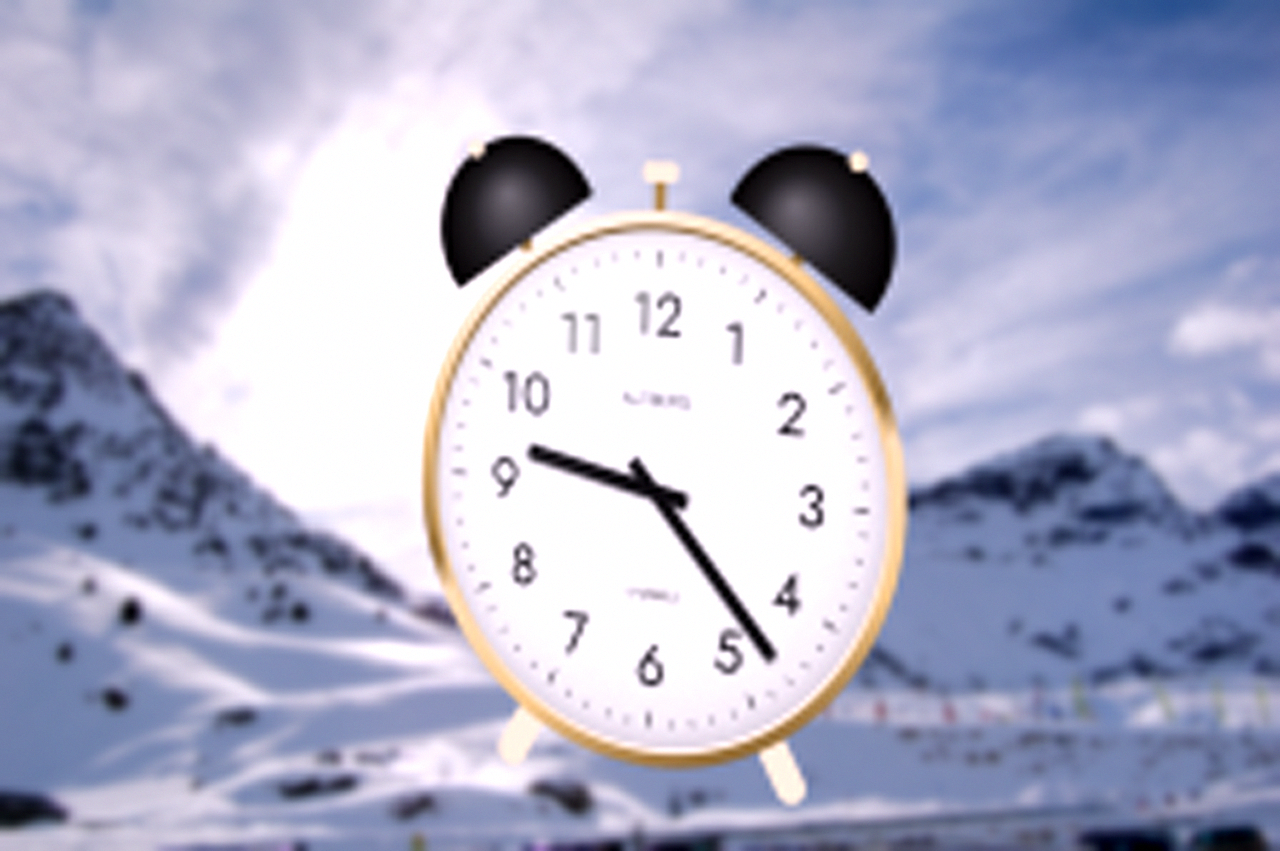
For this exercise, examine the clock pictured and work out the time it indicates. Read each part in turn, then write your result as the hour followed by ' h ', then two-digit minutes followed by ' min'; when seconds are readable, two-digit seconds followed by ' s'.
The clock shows 9 h 23 min
